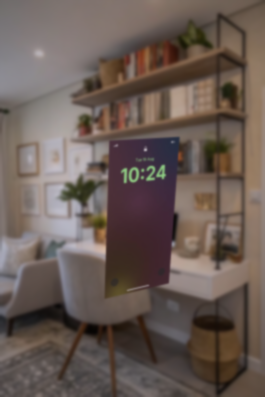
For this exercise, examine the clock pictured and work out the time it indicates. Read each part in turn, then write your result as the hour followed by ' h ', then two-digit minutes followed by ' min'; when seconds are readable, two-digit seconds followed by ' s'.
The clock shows 10 h 24 min
